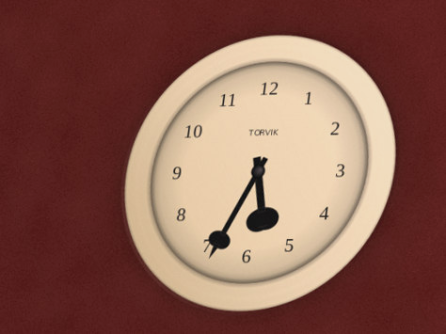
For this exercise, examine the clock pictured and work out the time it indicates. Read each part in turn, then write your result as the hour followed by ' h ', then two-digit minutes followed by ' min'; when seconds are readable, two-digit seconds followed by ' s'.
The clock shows 5 h 34 min
